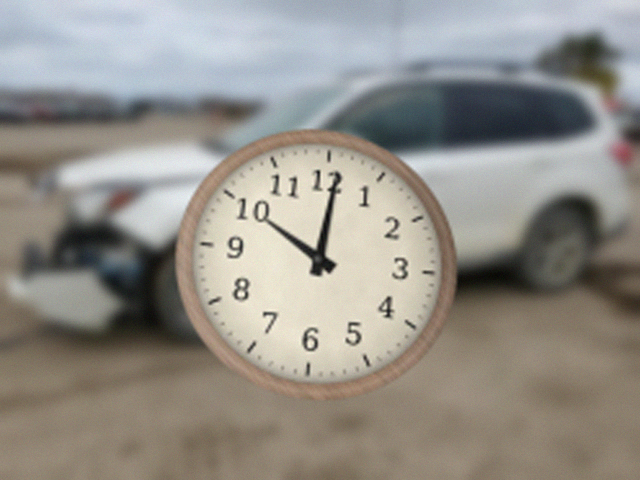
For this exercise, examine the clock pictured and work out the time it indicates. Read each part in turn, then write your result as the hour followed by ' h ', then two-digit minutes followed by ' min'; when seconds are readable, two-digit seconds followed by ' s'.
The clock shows 10 h 01 min
